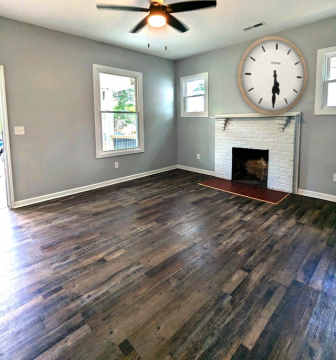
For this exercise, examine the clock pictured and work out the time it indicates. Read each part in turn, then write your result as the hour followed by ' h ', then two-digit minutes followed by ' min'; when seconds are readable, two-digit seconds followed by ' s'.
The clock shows 5 h 30 min
